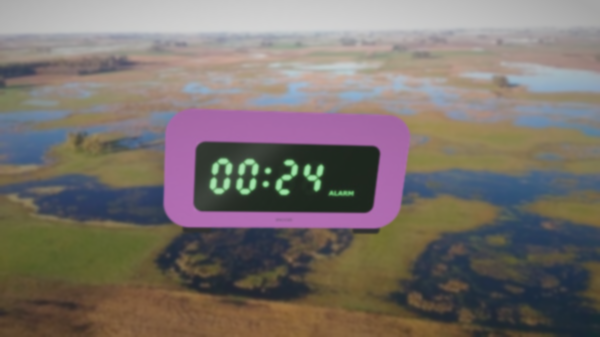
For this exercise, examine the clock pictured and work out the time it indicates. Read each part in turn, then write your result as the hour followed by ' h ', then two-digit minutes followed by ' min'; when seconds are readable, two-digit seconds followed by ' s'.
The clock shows 0 h 24 min
